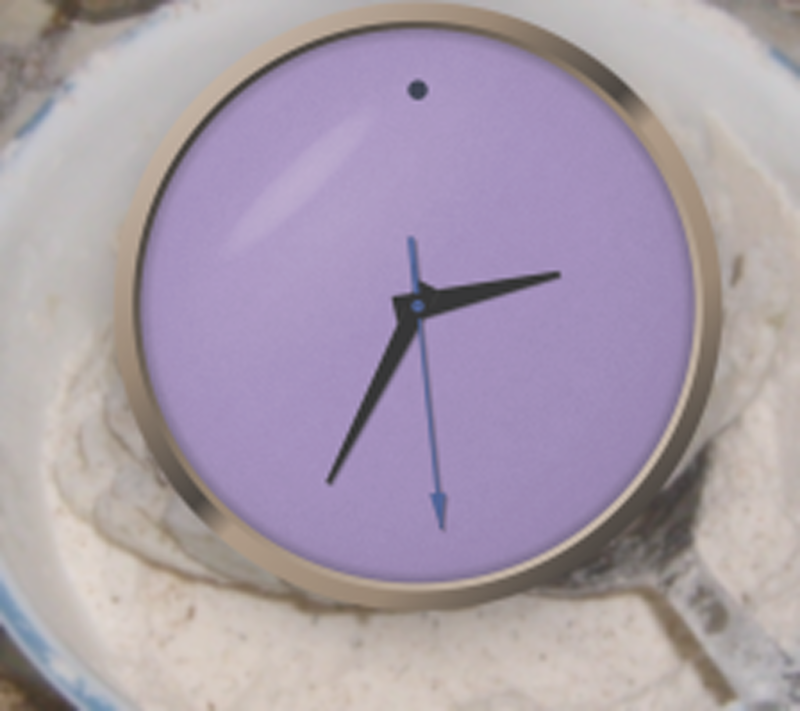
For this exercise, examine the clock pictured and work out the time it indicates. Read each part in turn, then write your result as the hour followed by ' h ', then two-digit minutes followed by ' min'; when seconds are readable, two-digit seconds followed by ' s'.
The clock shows 2 h 34 min 29 s
